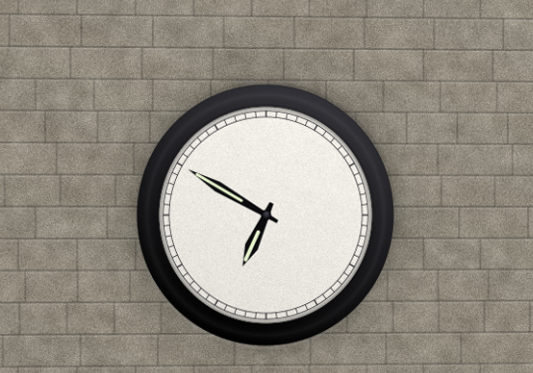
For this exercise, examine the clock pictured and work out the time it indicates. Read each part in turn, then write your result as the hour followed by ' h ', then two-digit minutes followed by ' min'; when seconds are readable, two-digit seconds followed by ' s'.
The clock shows 6 h 50 min
